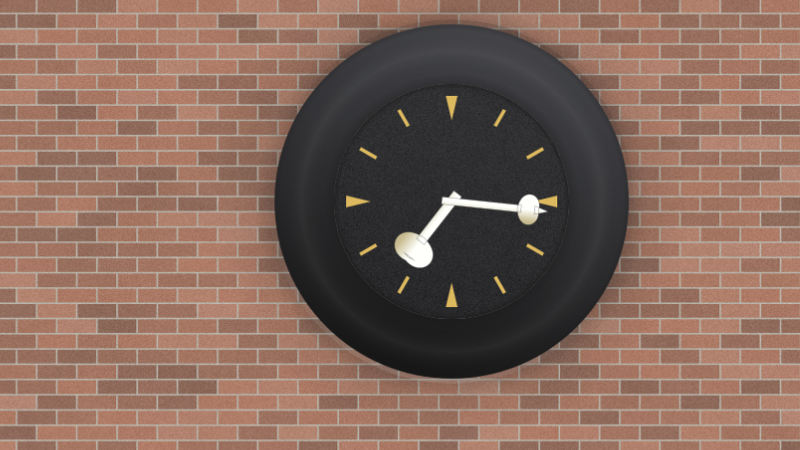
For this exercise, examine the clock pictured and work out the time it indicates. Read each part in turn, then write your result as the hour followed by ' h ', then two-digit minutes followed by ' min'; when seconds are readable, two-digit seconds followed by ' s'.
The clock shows 7 h 16 min
